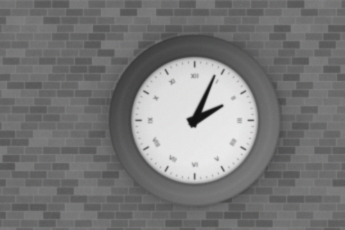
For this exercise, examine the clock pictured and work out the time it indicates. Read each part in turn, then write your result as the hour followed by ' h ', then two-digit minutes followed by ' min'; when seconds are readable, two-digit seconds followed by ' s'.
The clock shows 2 h 04 min
